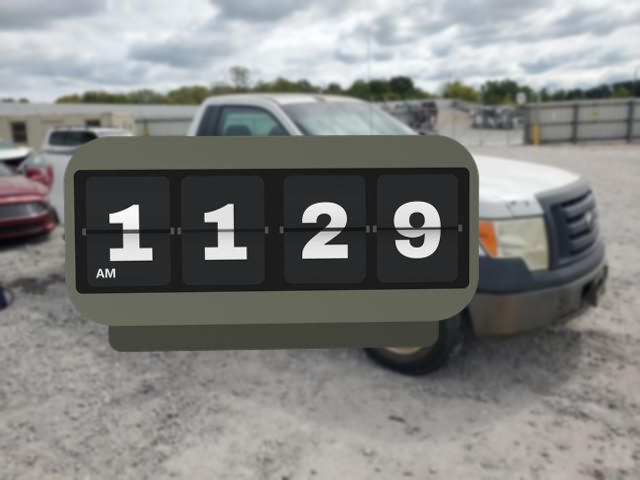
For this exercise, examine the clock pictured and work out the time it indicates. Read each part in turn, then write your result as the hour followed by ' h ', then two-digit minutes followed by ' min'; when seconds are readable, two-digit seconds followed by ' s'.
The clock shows 11 h 29 min
